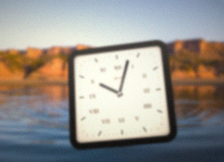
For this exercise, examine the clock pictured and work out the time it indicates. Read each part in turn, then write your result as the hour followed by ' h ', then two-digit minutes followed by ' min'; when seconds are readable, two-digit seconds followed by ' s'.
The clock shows 10 h 03 min
